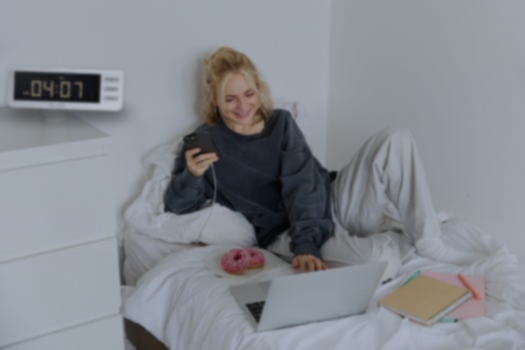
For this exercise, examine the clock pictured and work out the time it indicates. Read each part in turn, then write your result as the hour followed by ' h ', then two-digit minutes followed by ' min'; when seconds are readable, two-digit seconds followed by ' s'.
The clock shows 4 h 07 min
